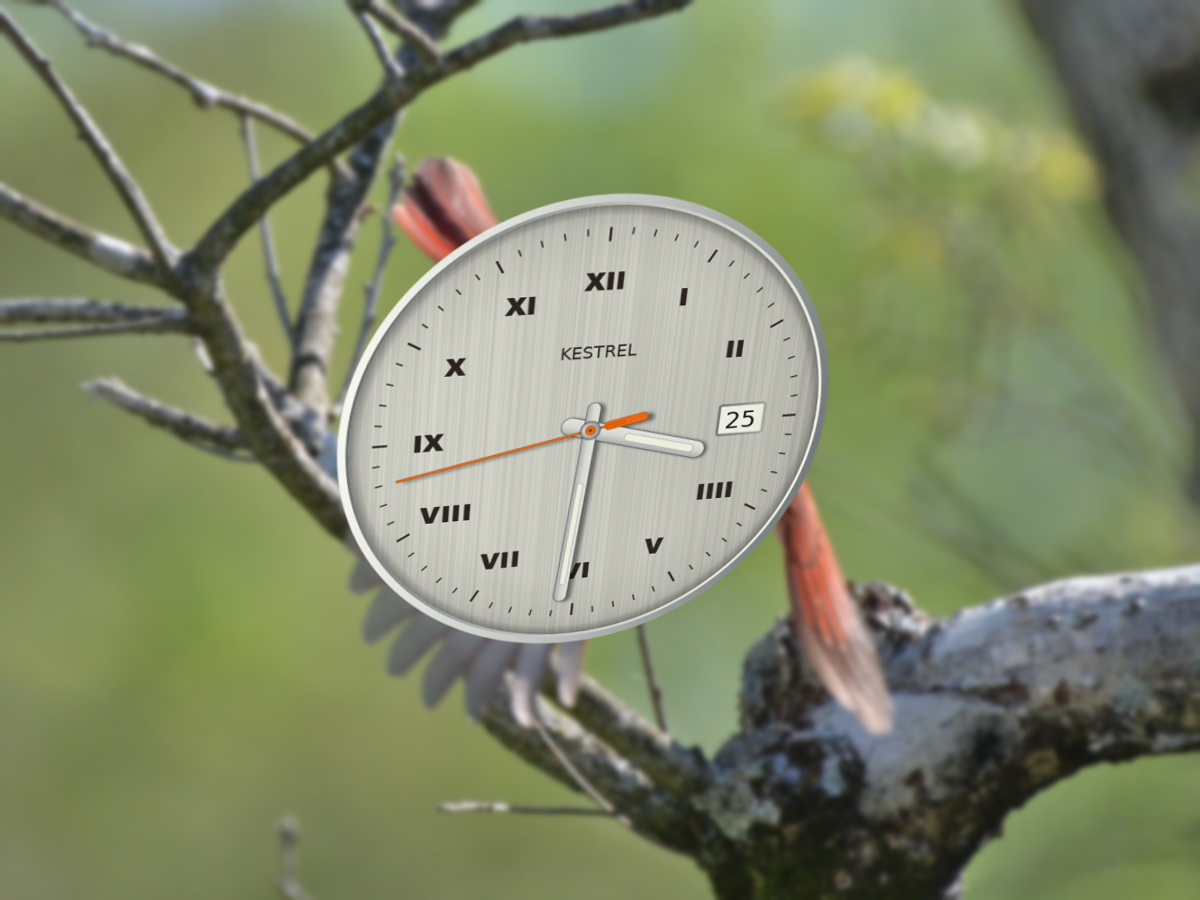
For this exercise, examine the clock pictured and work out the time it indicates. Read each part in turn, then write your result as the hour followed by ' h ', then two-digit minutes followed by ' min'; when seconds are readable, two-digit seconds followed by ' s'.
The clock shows 3 h 30 min 43 s
